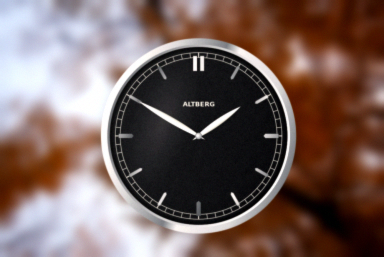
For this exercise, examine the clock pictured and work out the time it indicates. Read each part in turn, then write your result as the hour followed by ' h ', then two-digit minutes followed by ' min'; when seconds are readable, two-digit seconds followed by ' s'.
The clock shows 1 h 50 min
